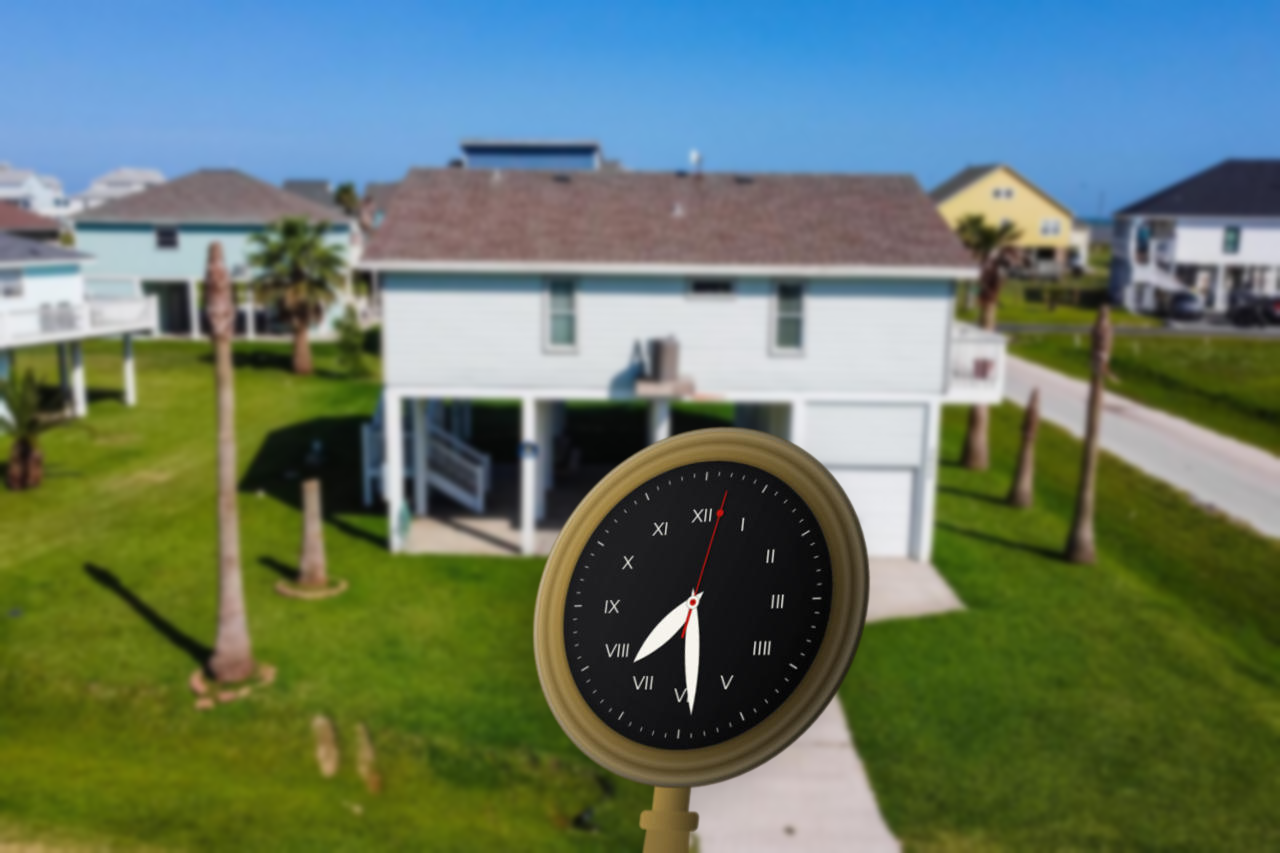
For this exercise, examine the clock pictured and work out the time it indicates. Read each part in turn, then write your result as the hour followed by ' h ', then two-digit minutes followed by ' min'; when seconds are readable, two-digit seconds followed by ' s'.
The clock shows 7 h 29 min 02 s
